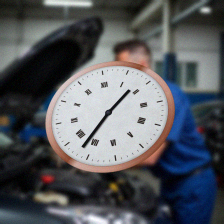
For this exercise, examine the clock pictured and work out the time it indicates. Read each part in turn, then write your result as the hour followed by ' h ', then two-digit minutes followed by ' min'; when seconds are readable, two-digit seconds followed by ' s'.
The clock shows 1 h 37 min
